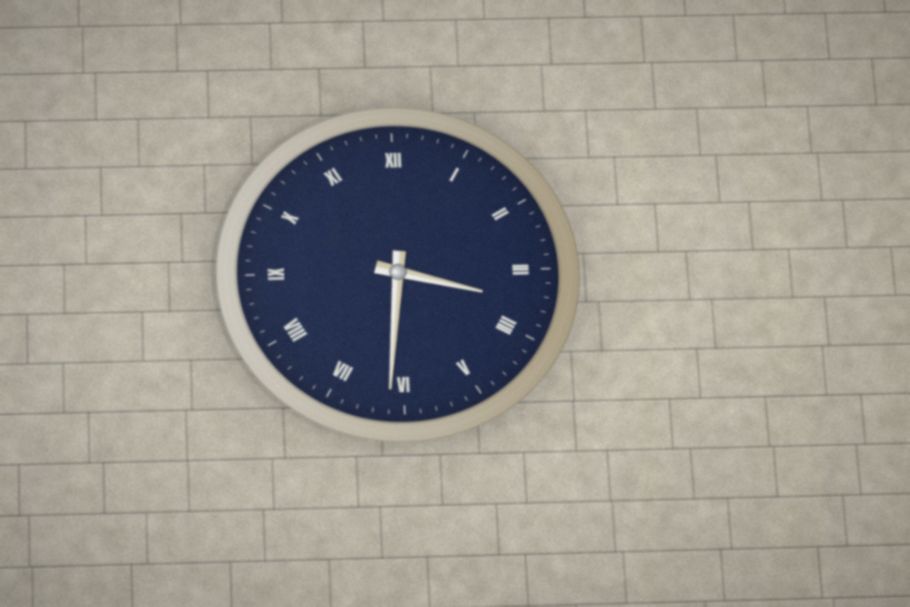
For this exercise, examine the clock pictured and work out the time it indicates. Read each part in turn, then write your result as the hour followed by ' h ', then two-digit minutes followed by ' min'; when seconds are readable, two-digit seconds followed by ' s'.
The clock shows 3 h 31 min
